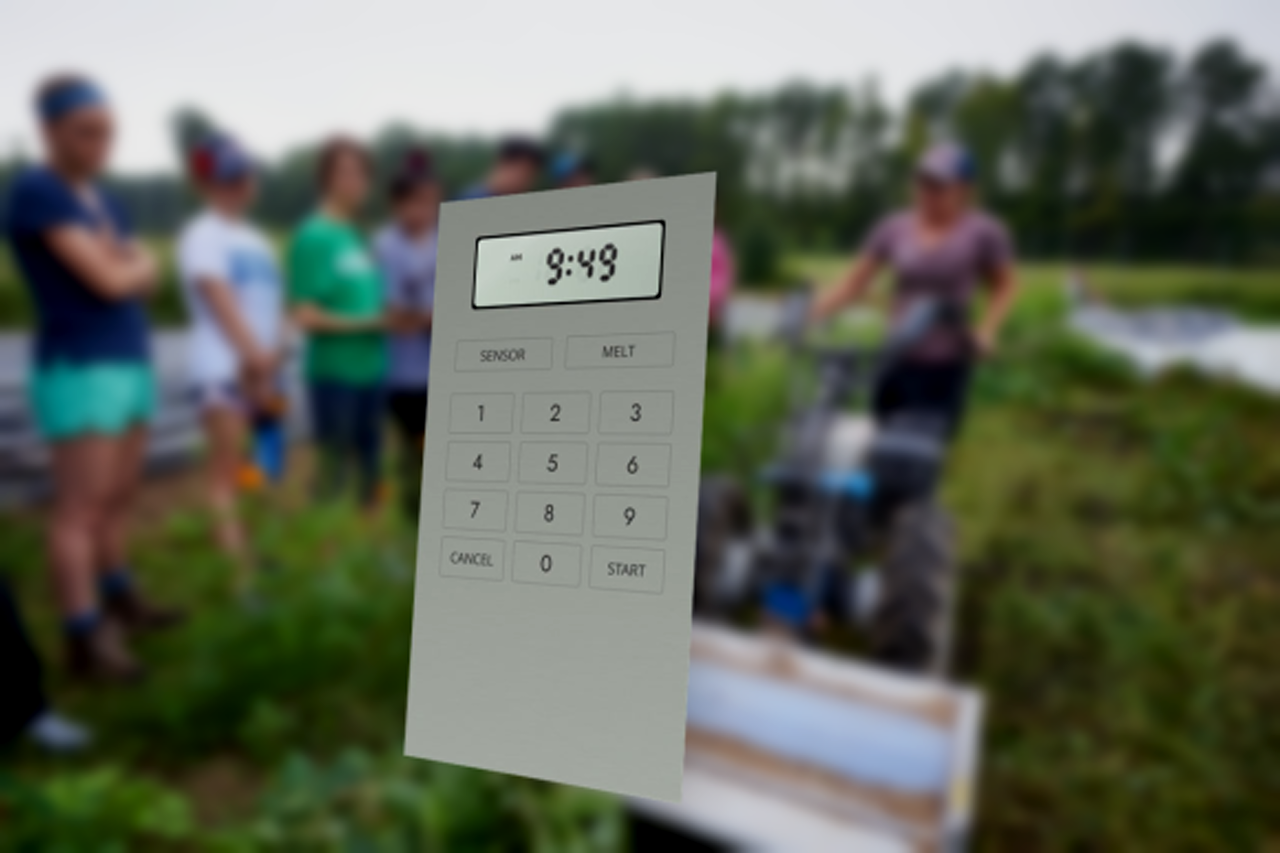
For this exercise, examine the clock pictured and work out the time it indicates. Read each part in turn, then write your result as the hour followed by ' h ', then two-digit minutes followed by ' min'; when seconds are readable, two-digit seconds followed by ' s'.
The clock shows 9 h 49 min
